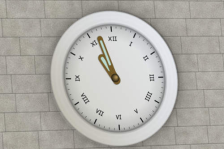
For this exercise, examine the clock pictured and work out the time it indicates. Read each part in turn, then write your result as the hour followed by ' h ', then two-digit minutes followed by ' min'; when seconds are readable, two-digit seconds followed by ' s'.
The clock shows 10 h 57 min
